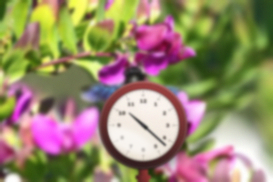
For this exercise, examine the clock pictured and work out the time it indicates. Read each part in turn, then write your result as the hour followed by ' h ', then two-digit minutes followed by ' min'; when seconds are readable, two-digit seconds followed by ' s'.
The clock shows 10 h 22 min
